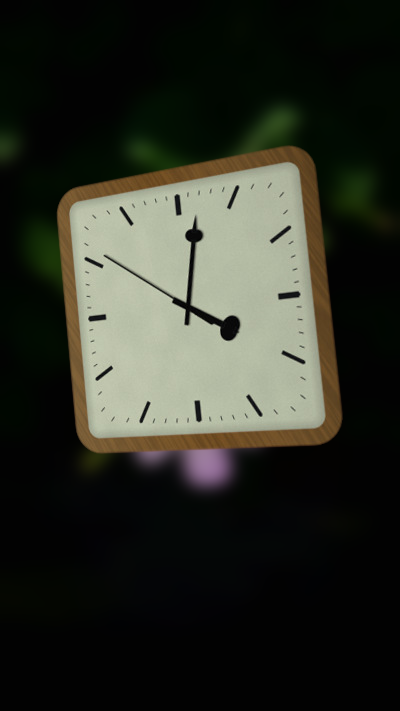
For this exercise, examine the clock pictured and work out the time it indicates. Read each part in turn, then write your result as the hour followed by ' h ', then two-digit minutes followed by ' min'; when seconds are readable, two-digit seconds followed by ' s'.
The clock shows 4 h 01 min 51 s
